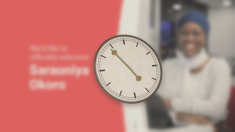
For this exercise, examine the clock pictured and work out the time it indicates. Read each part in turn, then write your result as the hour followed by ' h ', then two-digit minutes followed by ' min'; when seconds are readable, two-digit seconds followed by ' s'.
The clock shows 4 h 54 min
